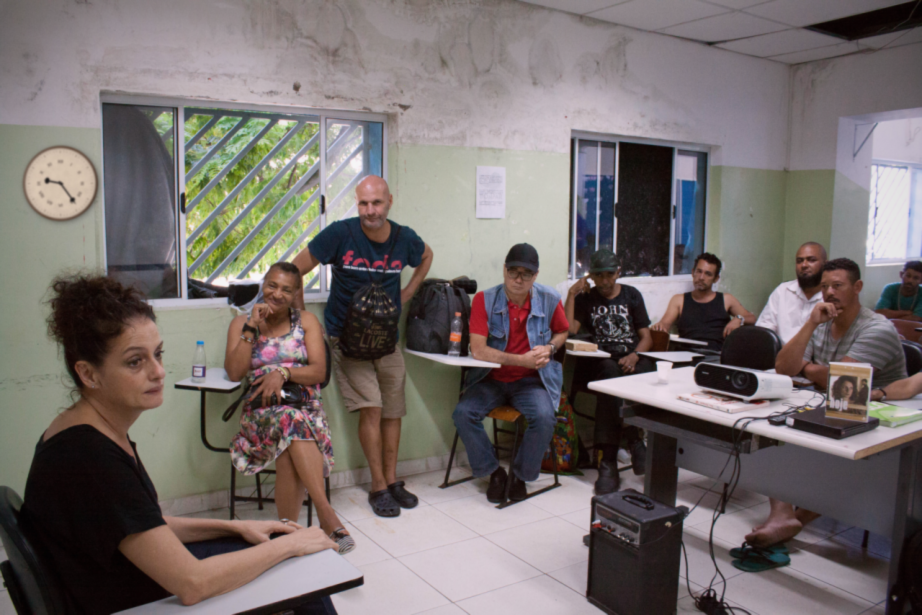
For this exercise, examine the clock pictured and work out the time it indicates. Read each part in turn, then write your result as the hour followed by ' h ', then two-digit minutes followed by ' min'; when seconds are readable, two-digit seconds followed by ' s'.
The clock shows 9 h 24 min
